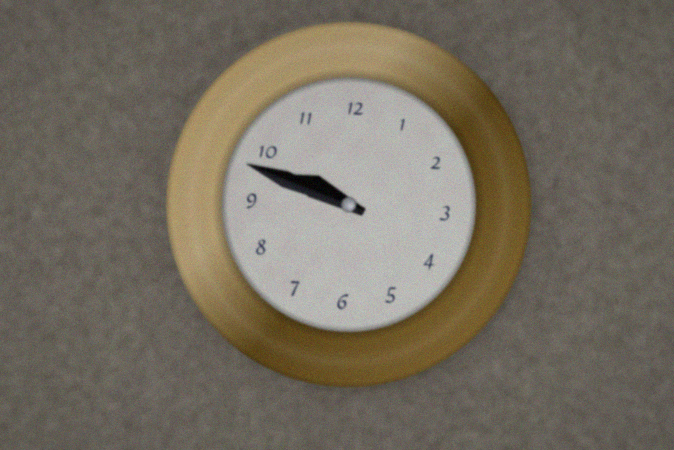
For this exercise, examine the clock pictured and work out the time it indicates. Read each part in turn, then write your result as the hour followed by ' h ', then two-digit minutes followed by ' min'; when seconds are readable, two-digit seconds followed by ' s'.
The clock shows 9 h 48 min
